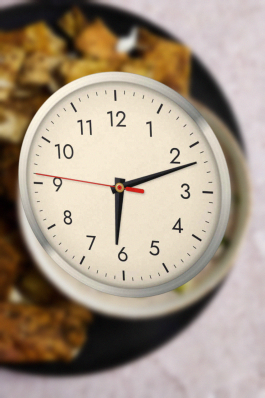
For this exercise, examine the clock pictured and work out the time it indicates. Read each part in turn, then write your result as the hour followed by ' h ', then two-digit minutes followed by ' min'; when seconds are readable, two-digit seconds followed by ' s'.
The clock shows 6 h 11 min 46 s
